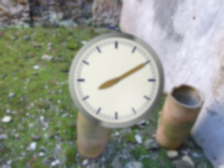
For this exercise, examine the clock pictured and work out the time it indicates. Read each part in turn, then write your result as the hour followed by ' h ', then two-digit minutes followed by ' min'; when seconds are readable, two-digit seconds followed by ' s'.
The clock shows 8 h 10 min
